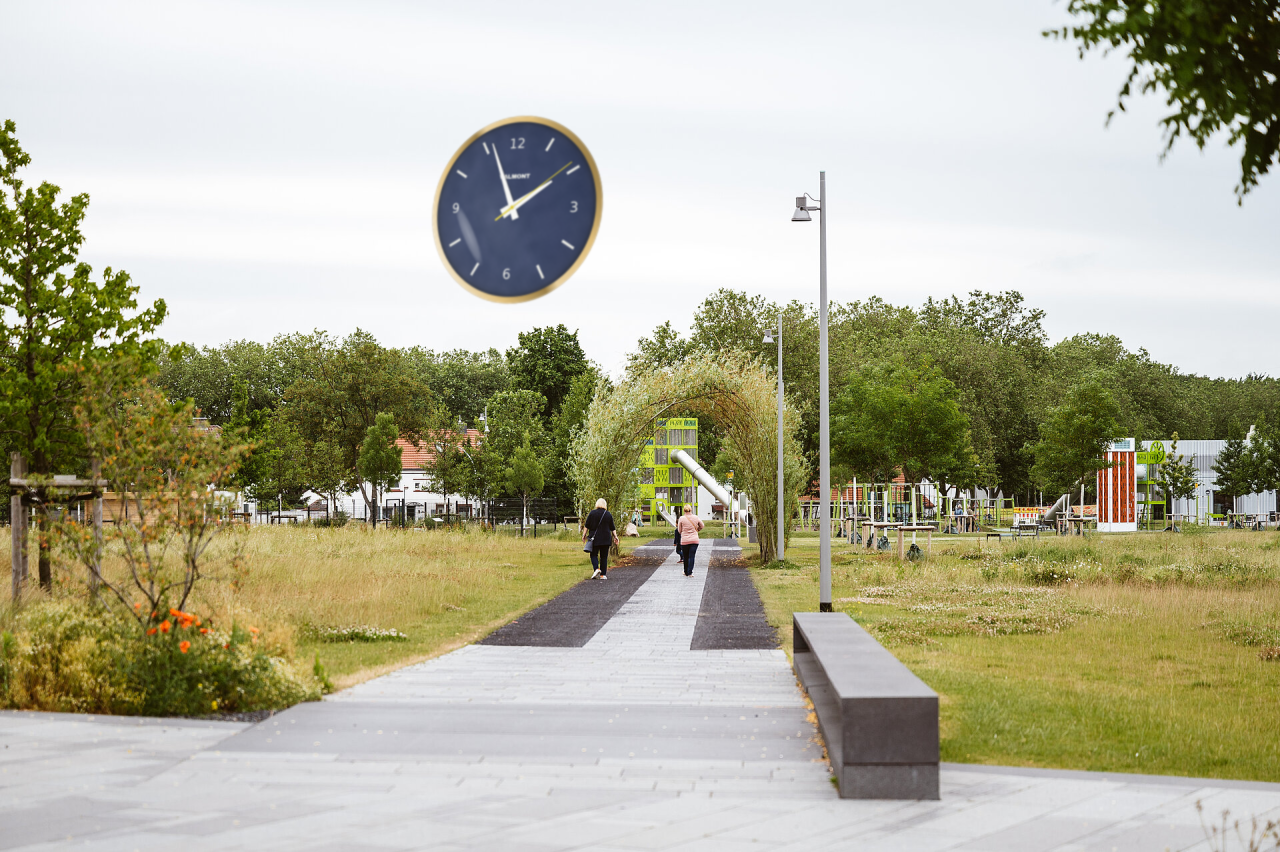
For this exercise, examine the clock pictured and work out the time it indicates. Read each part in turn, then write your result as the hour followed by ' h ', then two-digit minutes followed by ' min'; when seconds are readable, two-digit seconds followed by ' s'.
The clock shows 1 h 56 min 09 s
